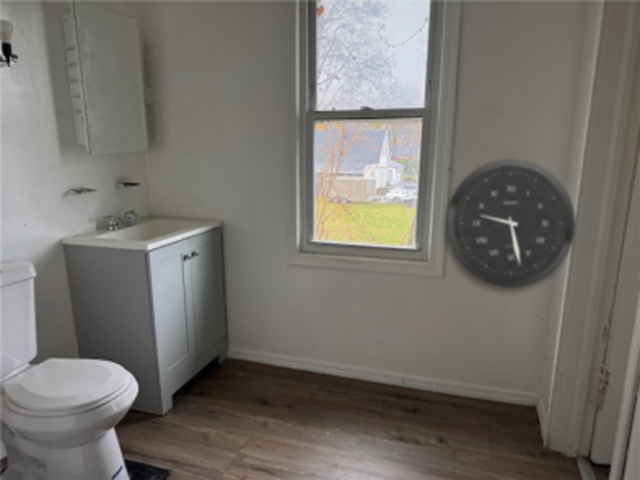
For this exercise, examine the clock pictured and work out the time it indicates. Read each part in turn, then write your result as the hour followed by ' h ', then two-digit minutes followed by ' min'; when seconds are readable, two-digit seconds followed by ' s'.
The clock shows 9 h 28 min
